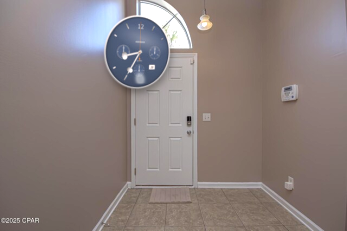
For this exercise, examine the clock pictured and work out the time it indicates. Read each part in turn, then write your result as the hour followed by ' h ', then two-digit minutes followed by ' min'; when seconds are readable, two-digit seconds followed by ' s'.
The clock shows 8 h 35 min
